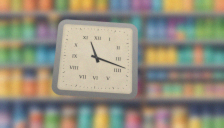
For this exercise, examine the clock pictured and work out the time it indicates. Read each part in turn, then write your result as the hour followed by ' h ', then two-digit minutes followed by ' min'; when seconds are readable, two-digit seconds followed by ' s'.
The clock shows 11 h 18 min
